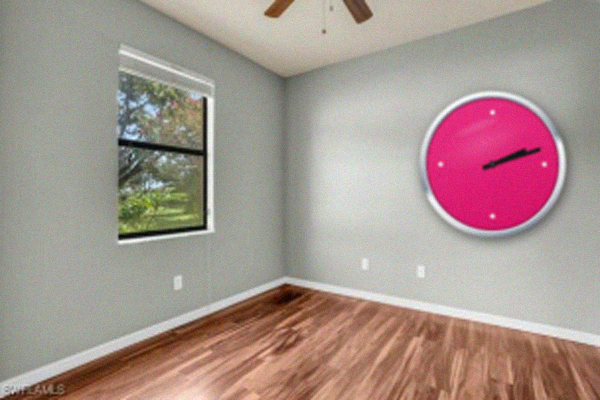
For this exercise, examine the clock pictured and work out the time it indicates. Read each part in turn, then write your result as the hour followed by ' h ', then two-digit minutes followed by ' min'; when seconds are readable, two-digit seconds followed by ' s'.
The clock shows 2 h 12 min
